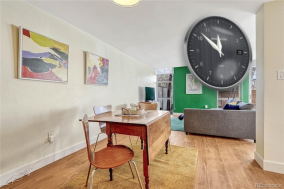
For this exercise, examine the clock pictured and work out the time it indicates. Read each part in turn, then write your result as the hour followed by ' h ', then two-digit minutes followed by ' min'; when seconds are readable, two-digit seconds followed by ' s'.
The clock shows 11 h 52 min
